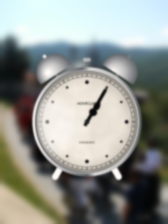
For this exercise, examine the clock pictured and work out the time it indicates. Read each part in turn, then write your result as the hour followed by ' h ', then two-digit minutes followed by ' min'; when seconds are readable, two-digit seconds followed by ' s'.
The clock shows 1 h 05 min
